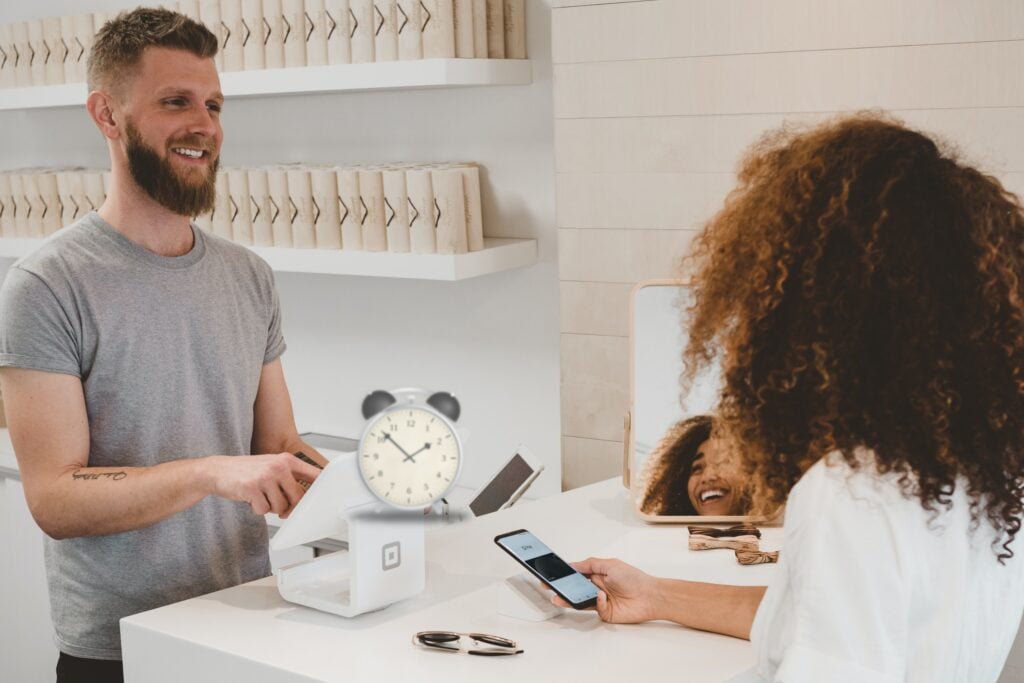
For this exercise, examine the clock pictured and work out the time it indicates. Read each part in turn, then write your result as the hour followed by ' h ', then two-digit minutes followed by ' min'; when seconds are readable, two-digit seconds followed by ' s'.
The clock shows 1 h 52 min
